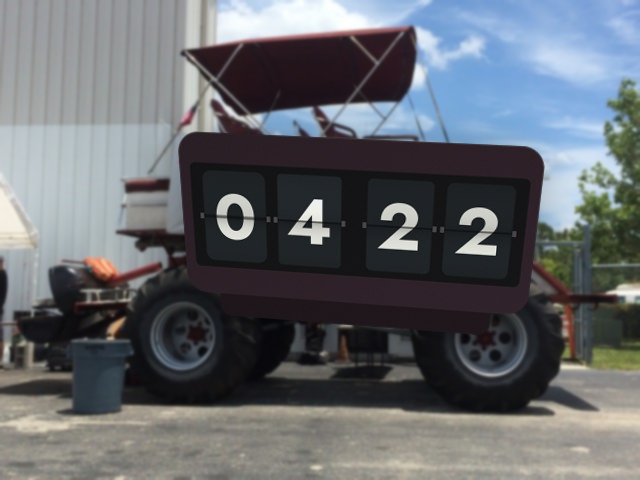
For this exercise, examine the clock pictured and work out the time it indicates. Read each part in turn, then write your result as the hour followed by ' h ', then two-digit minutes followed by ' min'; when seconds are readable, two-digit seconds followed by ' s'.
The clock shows 4 h 22 min
